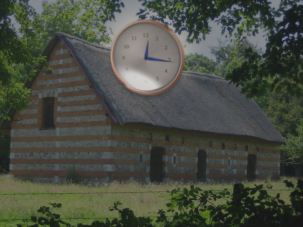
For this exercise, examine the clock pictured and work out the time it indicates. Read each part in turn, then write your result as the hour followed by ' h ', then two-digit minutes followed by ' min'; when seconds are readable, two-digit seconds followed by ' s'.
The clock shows 12 h 16 min
